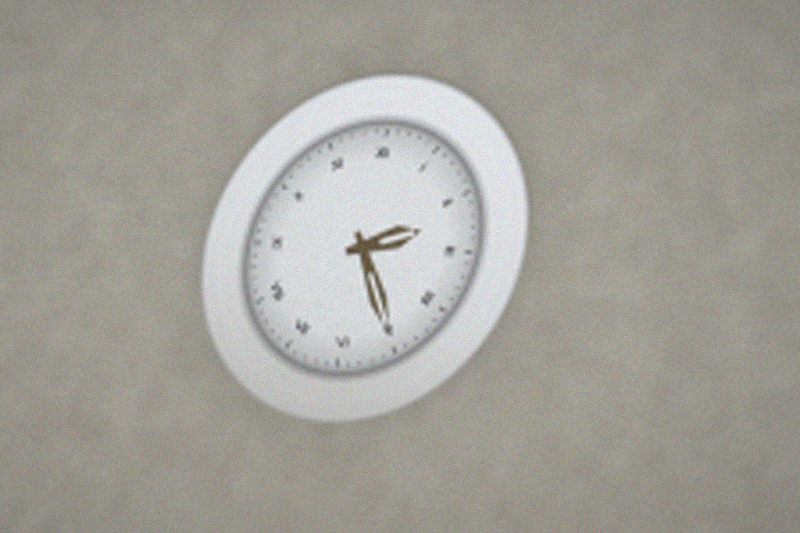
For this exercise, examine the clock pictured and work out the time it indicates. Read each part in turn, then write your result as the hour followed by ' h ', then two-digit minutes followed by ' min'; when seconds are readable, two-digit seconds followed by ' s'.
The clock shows 2 h 25 min
